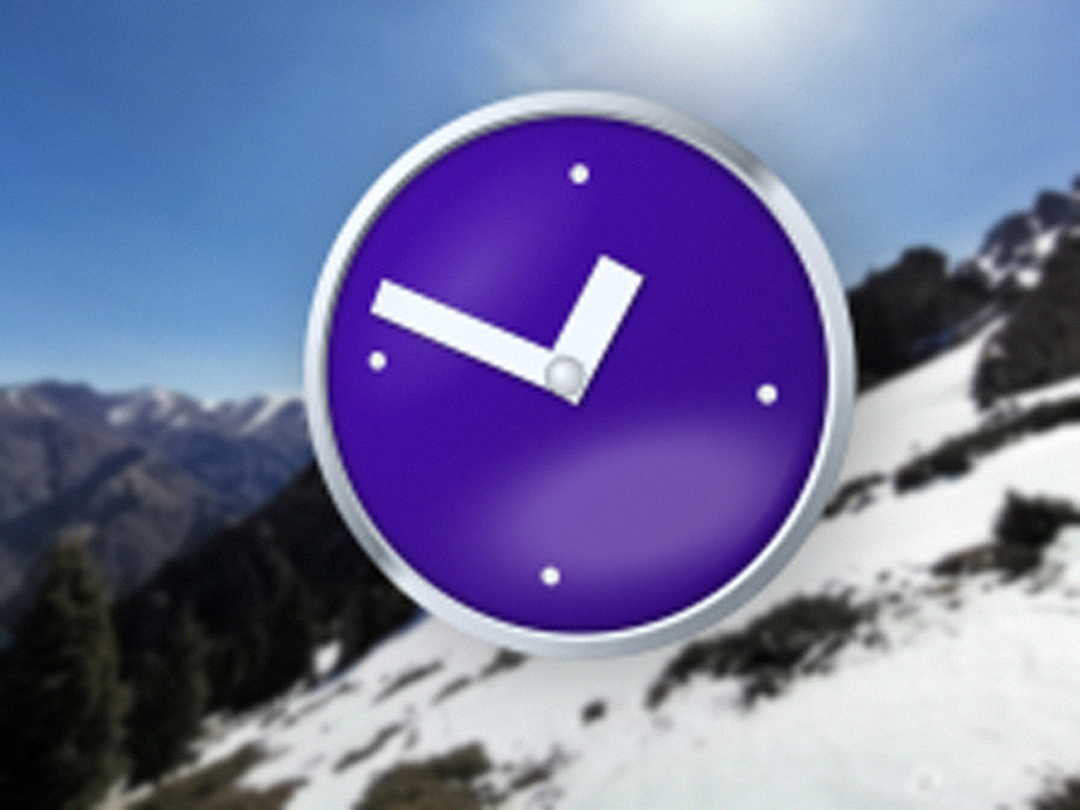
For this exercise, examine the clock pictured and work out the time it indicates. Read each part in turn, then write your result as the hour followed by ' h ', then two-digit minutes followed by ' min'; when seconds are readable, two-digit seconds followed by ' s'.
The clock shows 12 h 48 min
